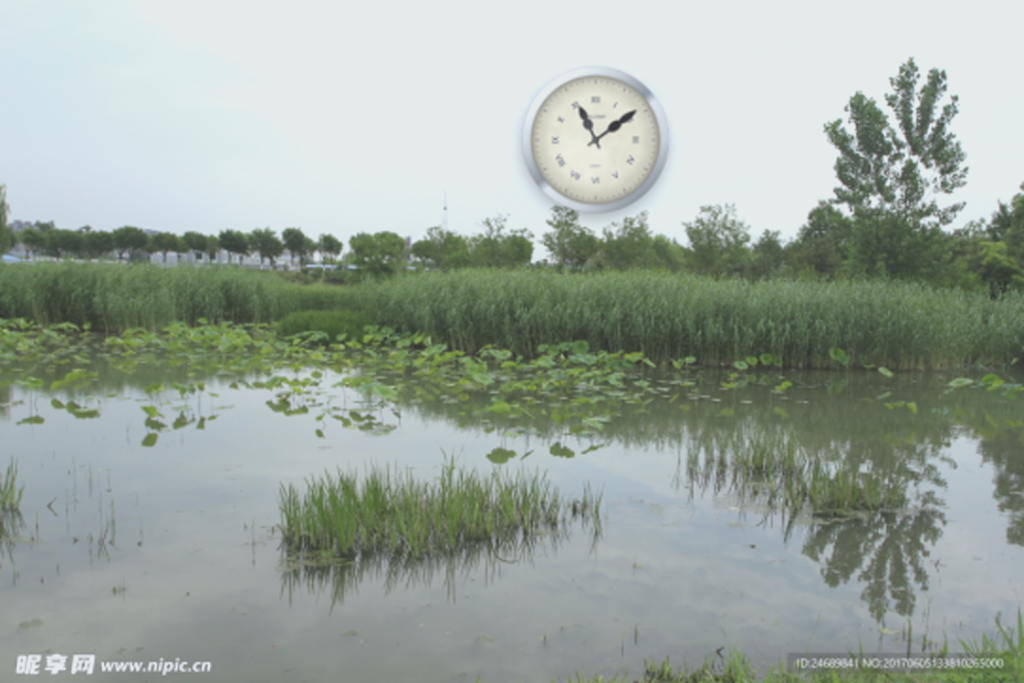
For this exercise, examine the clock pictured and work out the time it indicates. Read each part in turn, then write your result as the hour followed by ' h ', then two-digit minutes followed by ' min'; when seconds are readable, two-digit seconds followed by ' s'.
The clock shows 11 h 09 min
